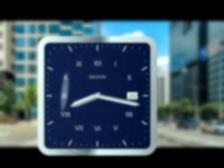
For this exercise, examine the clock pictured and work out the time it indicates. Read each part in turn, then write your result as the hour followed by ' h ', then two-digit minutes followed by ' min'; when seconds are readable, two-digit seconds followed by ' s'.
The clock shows 8 h 17 min
